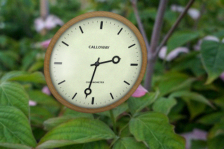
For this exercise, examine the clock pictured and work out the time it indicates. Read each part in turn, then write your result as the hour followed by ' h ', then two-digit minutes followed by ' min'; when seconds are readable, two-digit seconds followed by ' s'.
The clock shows 2 h 32 min
